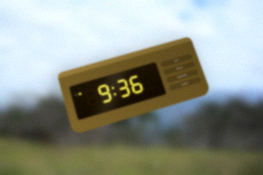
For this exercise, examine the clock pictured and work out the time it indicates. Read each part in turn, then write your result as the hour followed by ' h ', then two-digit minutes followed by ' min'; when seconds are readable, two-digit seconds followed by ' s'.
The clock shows 9 h 36 min
